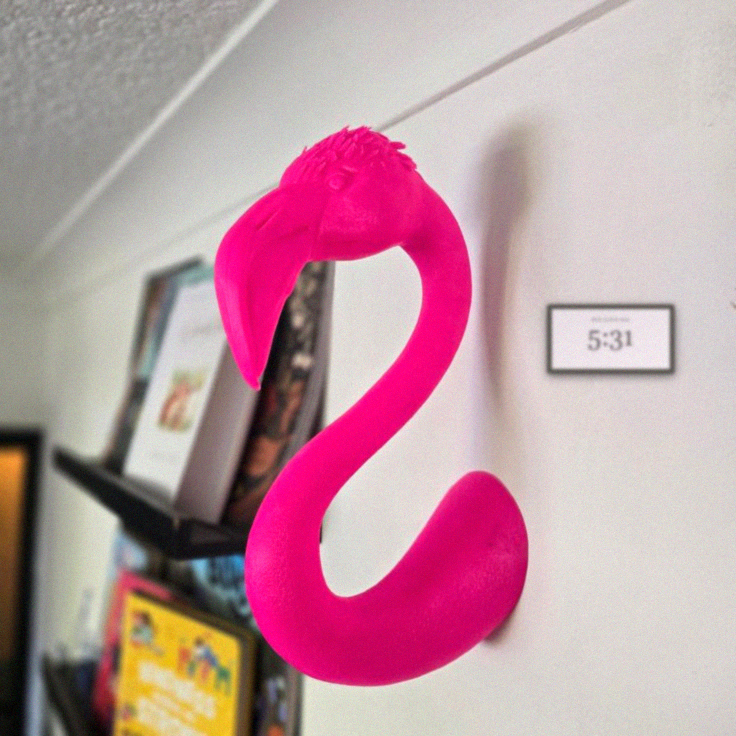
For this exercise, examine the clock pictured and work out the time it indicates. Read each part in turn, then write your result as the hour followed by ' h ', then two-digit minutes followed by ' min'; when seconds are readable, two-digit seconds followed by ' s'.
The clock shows 5 h 31 min
